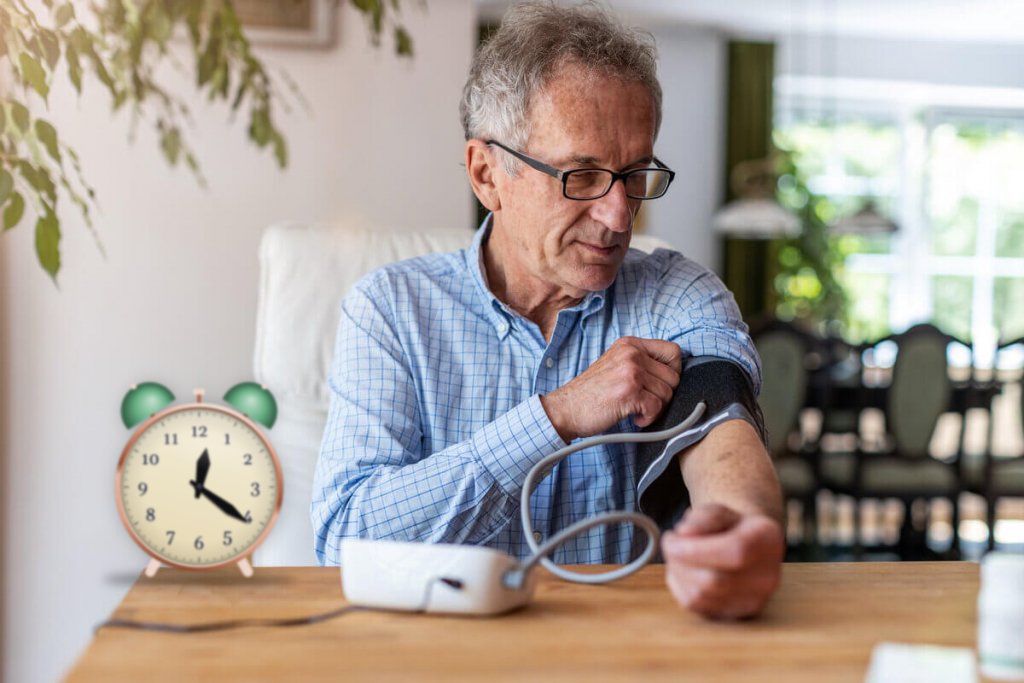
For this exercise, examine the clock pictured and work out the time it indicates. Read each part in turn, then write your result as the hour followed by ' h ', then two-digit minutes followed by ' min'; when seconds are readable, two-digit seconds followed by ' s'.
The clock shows 12 h 21 min
